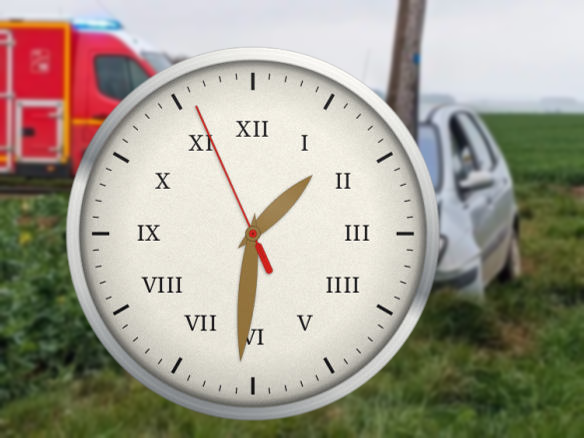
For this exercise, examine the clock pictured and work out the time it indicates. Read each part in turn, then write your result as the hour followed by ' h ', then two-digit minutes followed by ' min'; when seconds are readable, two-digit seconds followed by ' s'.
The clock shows 1 h 30 min 56 s
